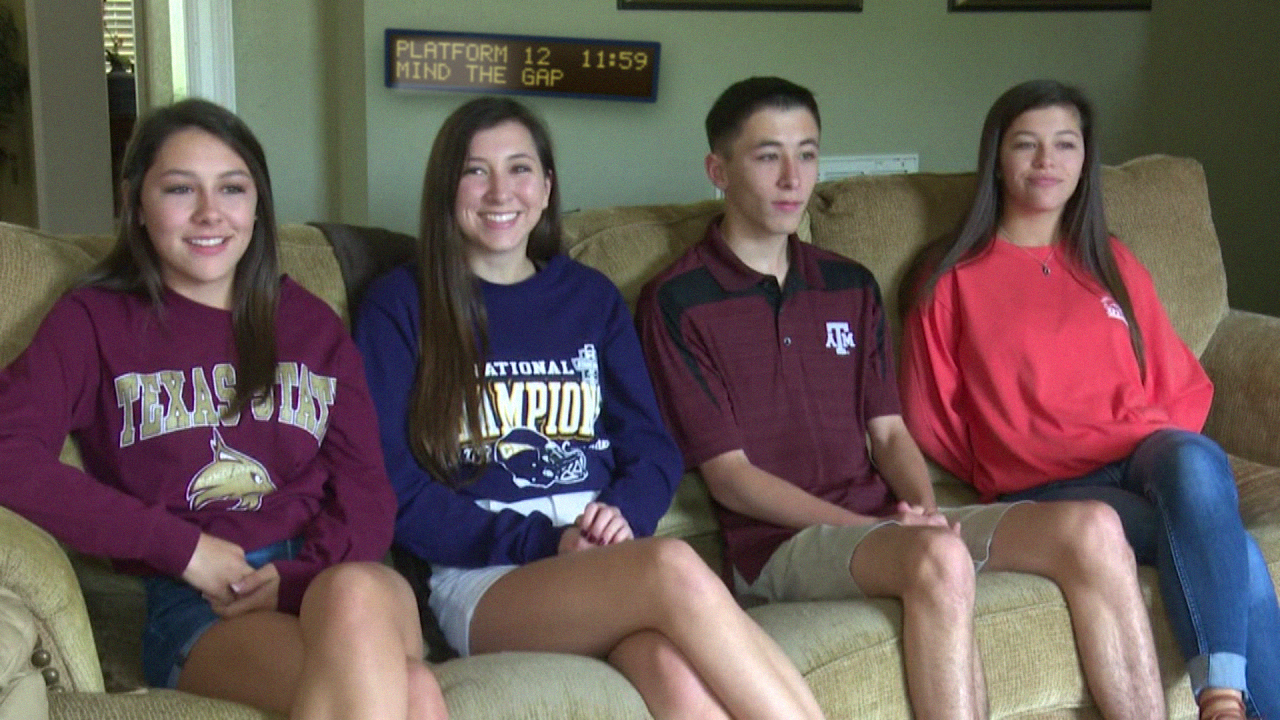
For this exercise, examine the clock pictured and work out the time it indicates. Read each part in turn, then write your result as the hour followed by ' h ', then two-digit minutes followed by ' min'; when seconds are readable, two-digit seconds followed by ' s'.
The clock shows 11 h 59 min
